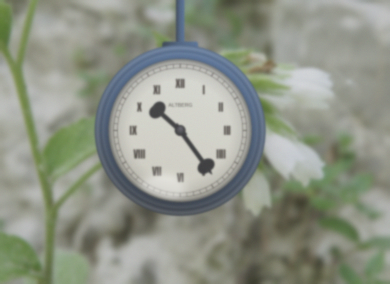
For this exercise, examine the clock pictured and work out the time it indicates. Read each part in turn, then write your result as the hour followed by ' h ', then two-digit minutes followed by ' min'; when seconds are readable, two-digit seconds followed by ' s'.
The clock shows 10 h 24 min
